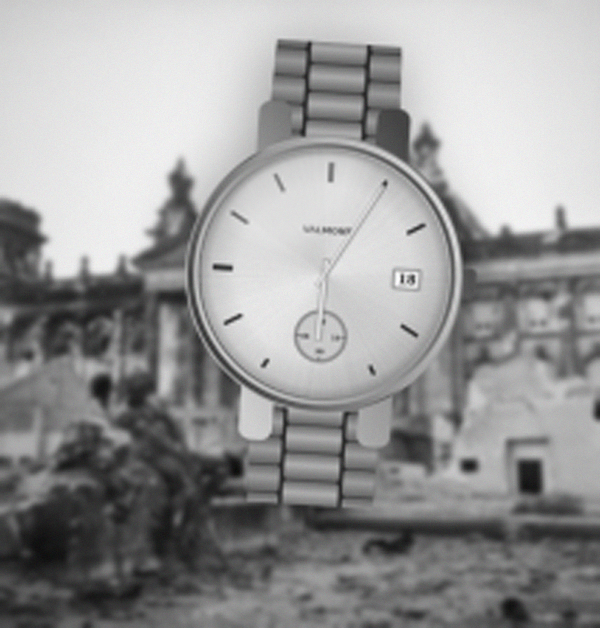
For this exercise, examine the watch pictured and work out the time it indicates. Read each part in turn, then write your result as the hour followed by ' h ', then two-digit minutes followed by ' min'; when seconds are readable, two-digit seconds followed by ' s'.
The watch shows 6 h 05 min
